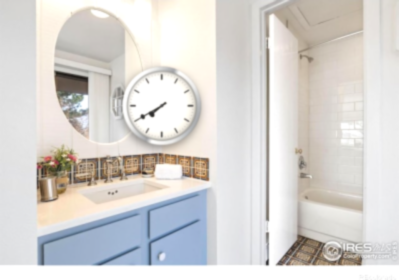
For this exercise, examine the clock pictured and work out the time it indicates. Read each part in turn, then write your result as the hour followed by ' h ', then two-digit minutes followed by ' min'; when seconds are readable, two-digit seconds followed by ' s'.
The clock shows 7 h 40 min
